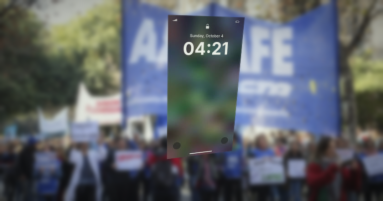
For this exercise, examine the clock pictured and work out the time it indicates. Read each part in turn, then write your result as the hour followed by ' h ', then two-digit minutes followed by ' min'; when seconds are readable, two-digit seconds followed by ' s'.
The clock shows 4 h 21 min
